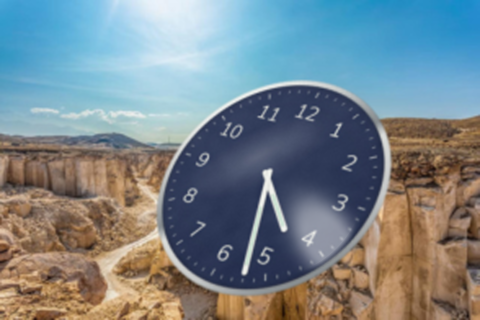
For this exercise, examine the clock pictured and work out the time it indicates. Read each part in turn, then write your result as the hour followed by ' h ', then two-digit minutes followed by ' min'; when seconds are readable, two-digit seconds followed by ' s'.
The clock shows 4 h 27 min
